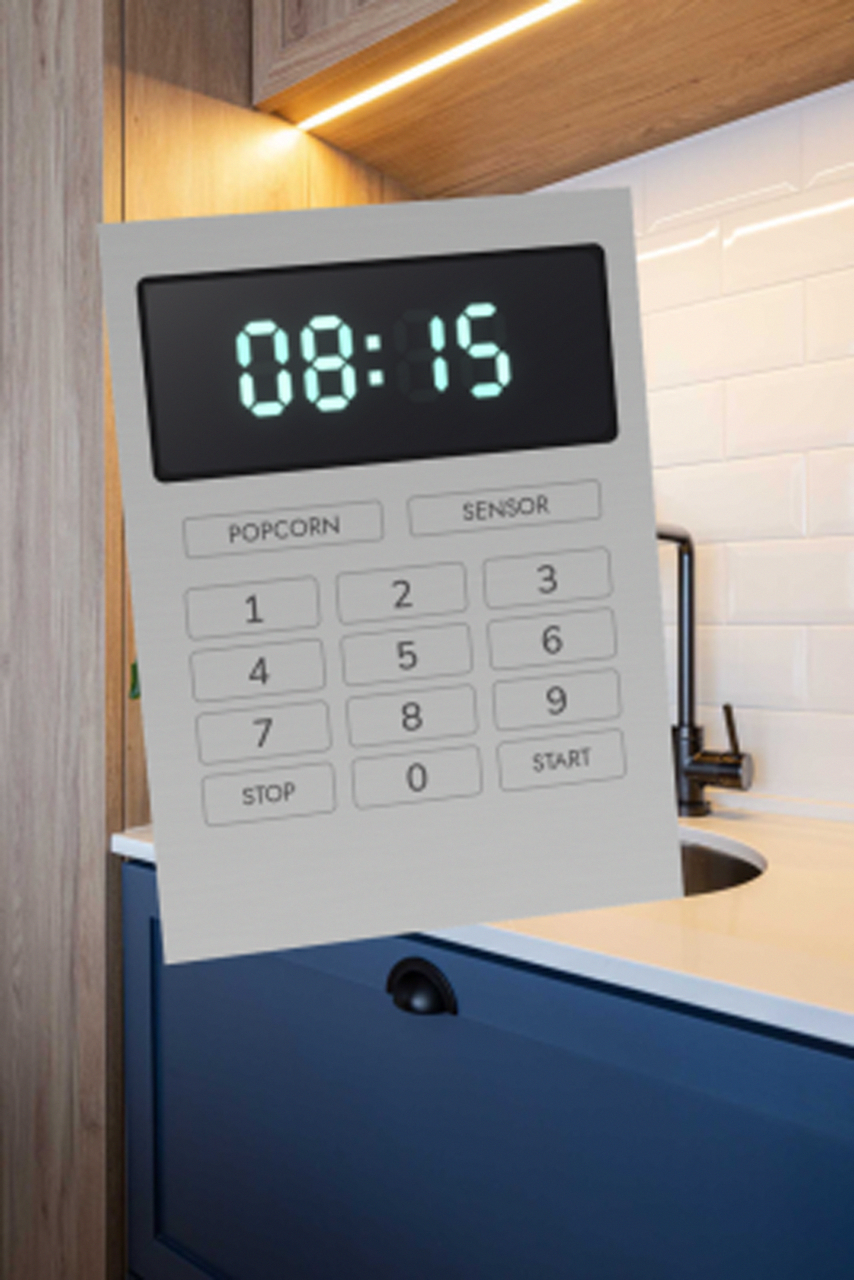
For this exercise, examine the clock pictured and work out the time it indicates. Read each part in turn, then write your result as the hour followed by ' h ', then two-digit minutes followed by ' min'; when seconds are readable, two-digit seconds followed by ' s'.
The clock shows 8 h 15 min
